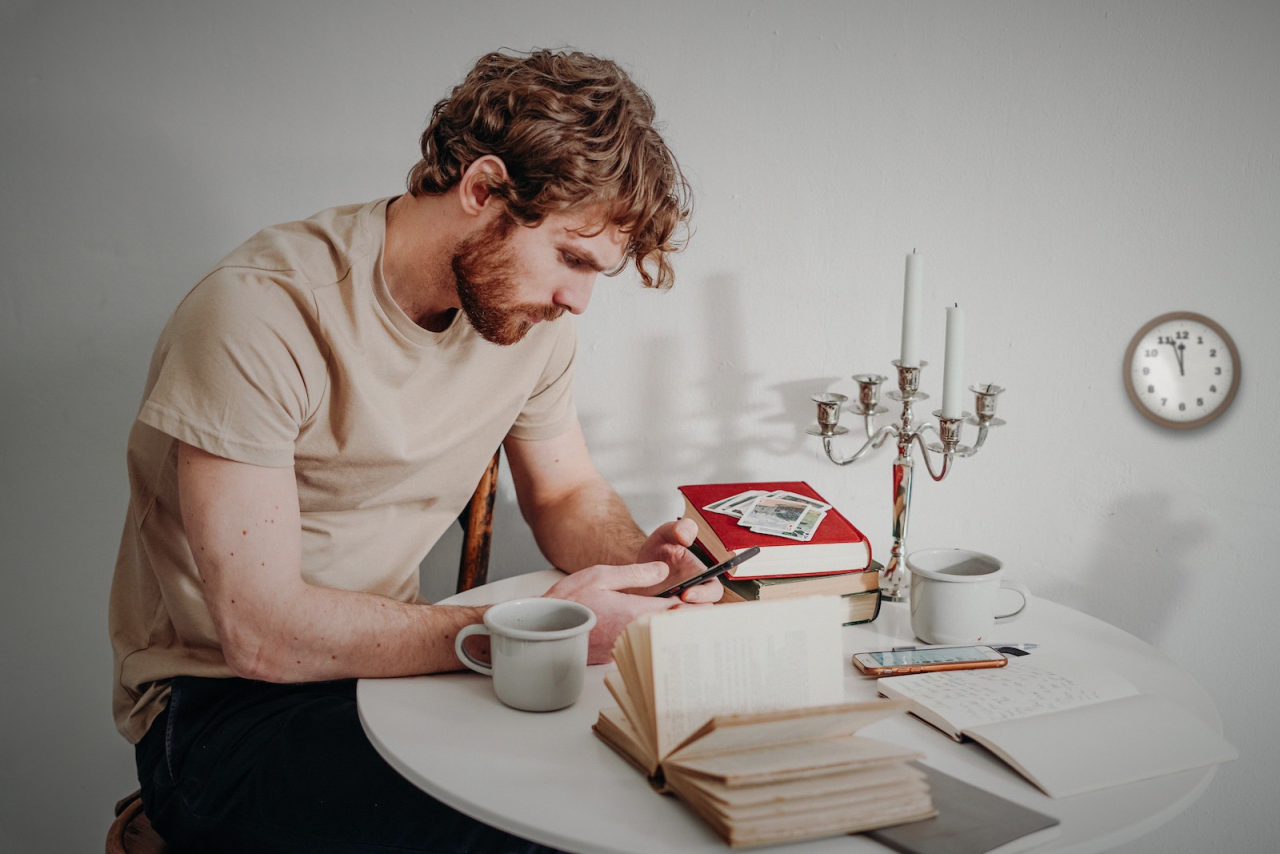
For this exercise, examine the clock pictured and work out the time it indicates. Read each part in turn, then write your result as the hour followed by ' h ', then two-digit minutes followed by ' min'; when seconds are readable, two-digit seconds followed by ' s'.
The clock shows 11 h 57 min
